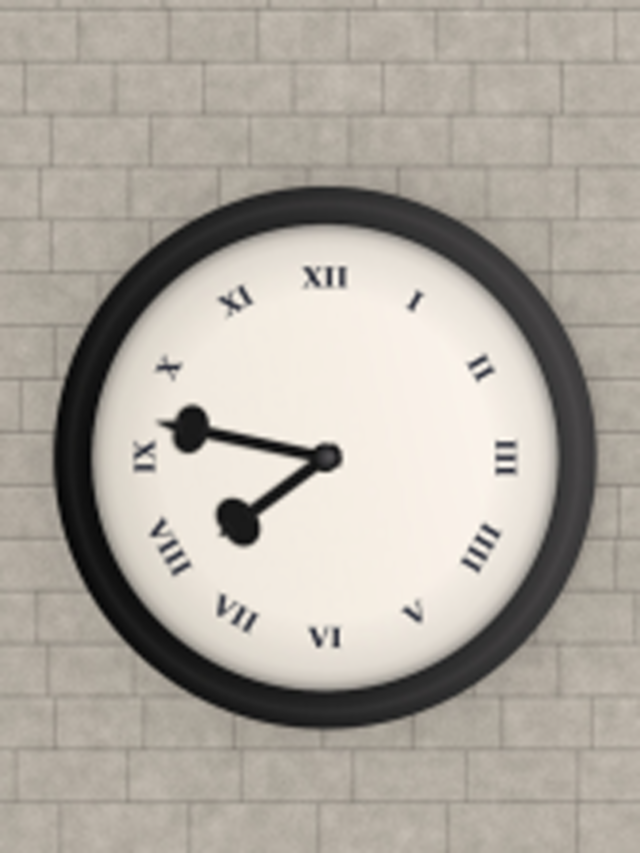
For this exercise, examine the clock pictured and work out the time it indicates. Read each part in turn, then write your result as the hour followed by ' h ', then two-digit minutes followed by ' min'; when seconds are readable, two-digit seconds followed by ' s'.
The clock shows 7 h 47 min
